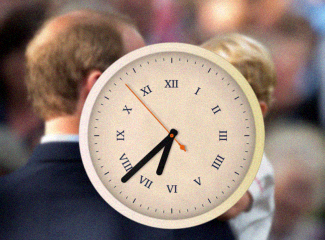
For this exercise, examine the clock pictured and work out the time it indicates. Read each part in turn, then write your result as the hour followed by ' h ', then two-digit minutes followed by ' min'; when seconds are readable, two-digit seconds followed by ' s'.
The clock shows 6 h 37 min 53 s
